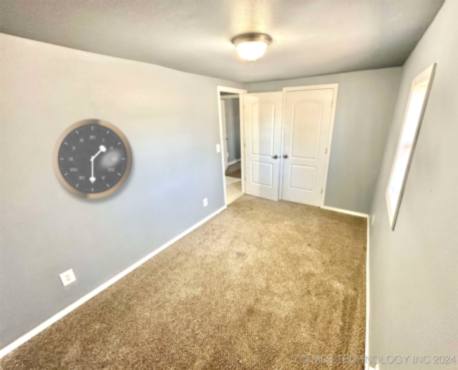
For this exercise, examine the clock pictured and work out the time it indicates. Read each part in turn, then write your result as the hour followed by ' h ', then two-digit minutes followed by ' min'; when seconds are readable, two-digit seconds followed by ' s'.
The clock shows 1 h 30 min
